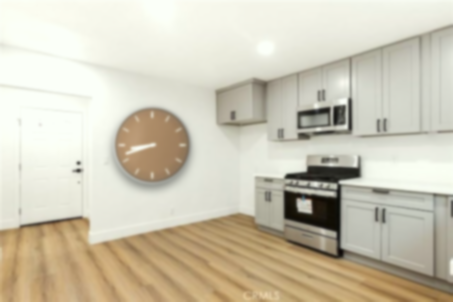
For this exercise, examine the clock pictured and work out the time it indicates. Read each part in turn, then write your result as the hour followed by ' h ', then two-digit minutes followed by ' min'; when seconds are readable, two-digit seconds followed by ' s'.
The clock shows 8 h 42 min
